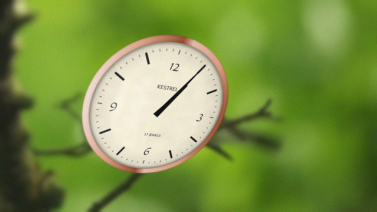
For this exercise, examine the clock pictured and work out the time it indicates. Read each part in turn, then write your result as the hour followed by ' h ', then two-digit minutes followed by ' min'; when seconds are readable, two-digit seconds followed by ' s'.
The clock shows 1 h 05 min
